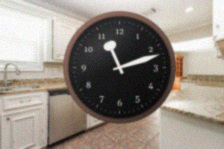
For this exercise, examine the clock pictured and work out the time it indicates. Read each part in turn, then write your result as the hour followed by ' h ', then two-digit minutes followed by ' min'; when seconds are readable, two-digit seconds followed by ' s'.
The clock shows 11 h 12 min
